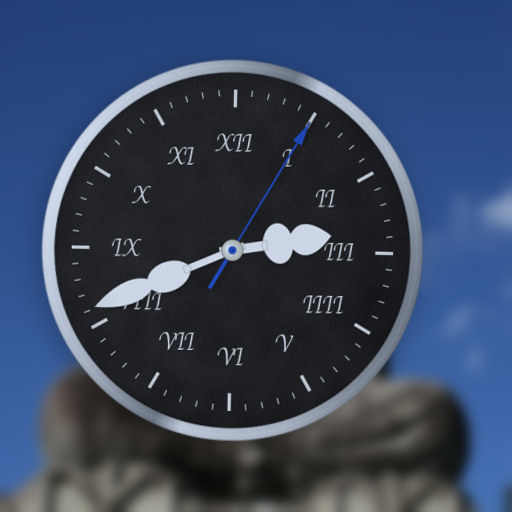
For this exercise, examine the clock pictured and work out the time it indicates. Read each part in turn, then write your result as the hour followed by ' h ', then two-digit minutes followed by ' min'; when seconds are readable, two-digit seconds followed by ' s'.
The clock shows 2 h 41 min 05 s
